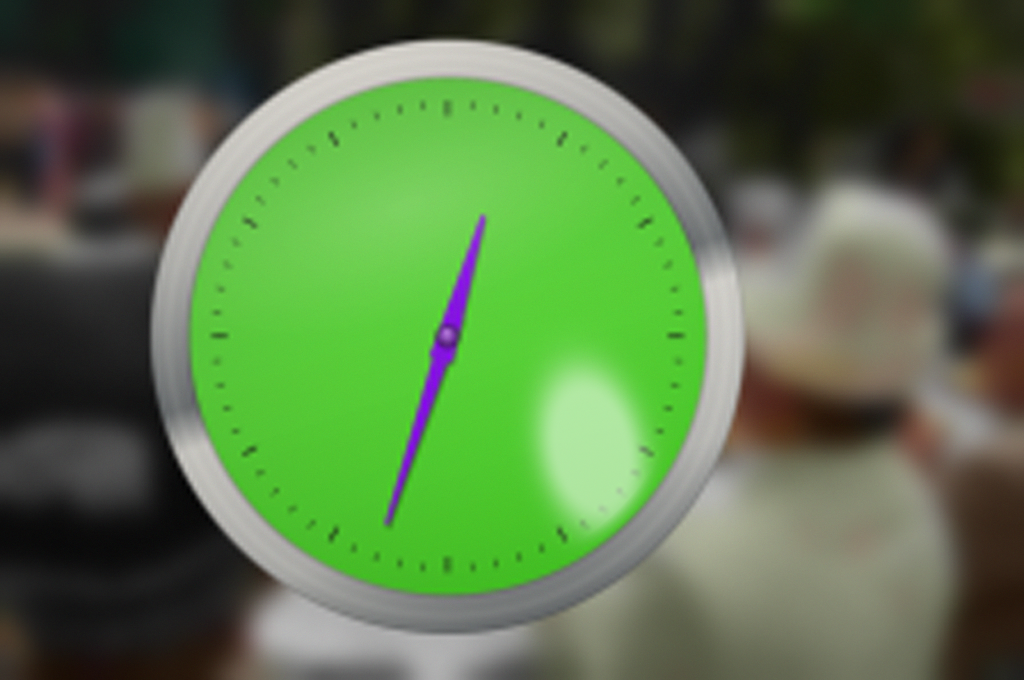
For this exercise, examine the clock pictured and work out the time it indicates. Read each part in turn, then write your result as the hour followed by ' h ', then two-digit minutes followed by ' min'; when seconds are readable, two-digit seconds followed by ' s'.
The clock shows 12 h 33 min
